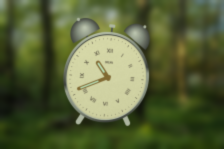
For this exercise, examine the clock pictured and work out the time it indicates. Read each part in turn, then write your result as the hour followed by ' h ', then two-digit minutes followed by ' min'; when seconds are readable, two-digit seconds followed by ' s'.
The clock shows 10 h 41 min
